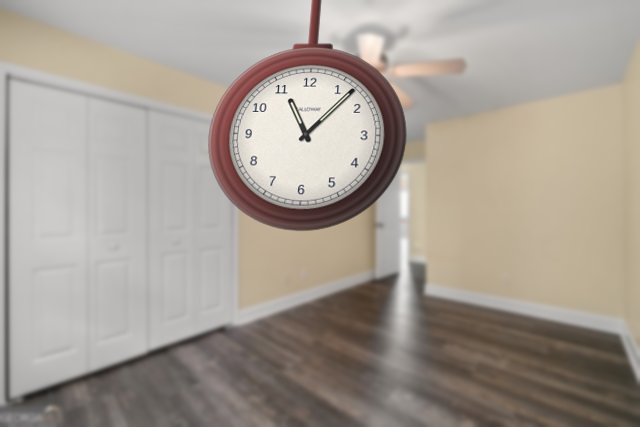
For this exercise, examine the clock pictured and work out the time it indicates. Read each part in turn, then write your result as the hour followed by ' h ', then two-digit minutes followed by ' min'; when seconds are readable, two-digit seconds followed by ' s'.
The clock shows 11 h 07 min
